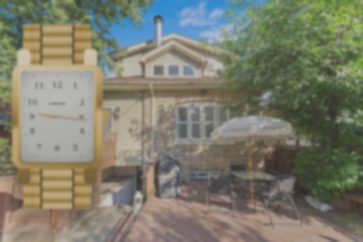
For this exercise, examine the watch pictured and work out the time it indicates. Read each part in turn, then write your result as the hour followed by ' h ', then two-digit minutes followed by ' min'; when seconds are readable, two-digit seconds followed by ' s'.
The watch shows 9 h 16 min
